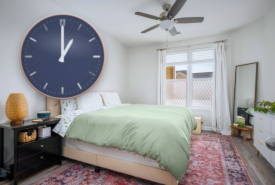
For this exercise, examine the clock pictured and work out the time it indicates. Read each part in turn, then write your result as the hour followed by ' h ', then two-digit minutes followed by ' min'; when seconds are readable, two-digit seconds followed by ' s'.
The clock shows 1 h 00 min
